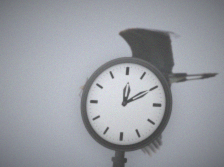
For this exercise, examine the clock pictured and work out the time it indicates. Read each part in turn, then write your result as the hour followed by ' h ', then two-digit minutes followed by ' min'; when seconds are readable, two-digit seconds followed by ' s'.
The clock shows 12 h 10 min
